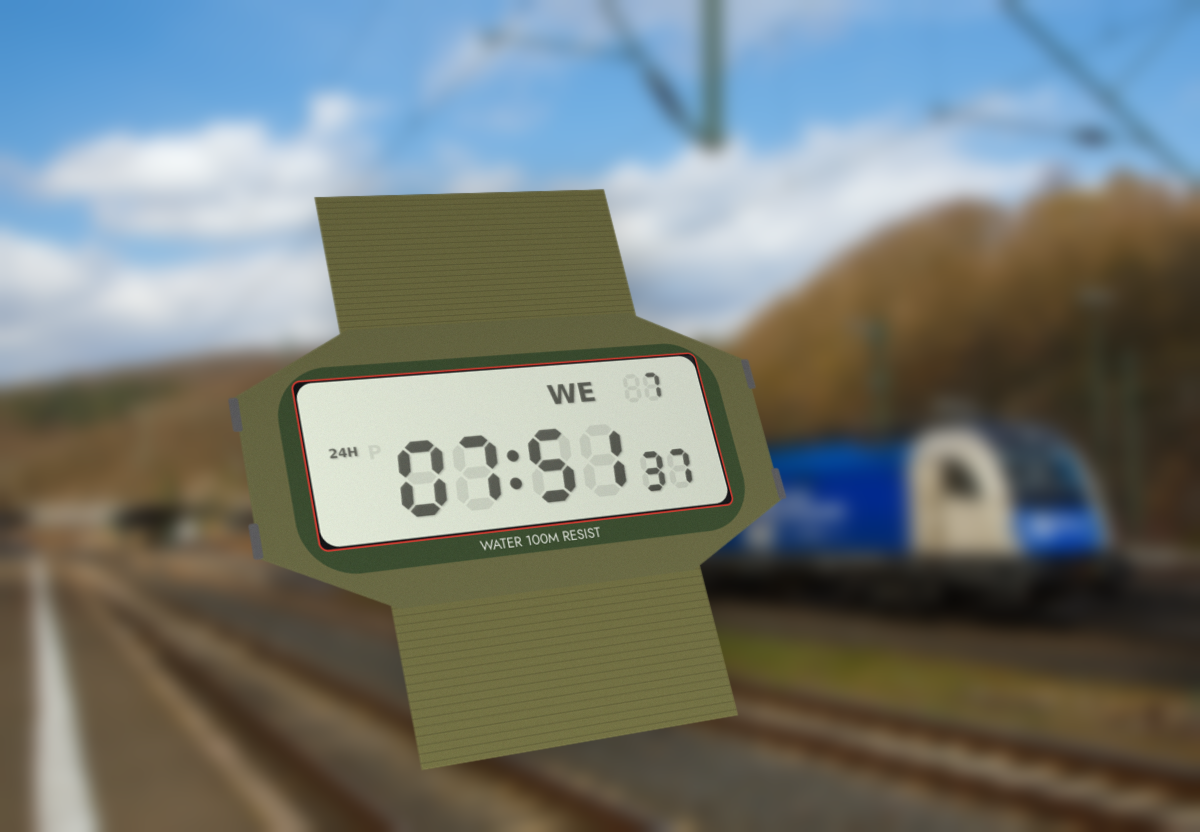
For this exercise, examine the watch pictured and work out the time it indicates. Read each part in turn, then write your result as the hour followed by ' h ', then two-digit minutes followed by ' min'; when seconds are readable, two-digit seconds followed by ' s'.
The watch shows 7 h 51 min 37 s
